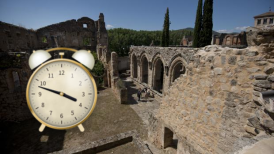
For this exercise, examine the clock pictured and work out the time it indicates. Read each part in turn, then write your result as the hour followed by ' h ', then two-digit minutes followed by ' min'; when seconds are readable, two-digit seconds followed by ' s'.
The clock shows 3 h 48 min
